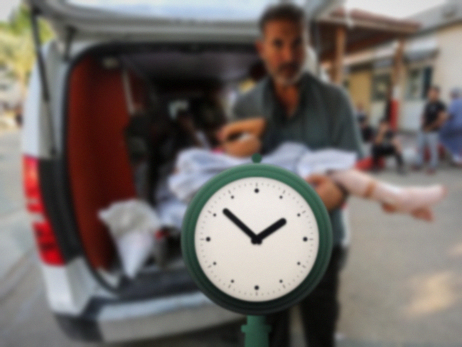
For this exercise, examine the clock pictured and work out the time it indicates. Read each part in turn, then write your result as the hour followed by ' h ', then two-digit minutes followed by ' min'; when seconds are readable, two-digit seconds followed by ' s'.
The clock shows 1 h 52 min
